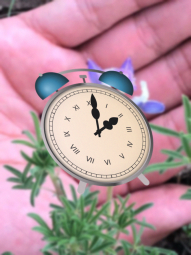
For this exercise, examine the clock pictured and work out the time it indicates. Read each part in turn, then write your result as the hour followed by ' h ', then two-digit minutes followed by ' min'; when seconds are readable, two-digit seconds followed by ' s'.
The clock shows 2 h 01 min
